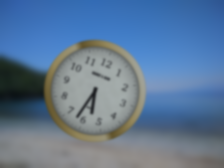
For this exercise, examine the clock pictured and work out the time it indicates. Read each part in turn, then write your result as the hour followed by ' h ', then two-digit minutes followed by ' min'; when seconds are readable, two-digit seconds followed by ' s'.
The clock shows 5 h 32 min
